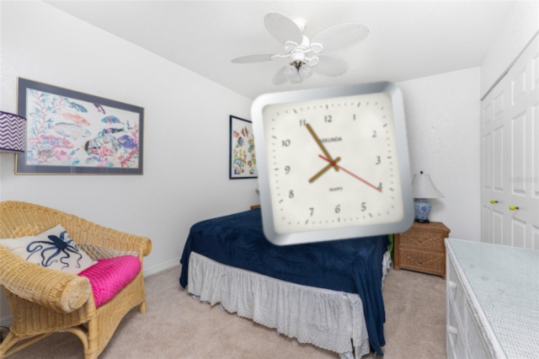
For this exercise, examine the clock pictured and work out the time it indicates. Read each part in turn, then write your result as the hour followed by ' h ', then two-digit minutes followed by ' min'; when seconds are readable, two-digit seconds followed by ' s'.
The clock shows 7 h 55 min 21 s
